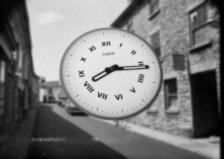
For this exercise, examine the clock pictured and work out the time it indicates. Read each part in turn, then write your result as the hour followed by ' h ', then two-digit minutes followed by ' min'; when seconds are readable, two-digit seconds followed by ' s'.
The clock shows 8 h 16 min
